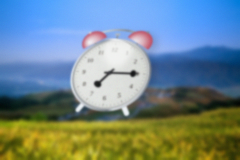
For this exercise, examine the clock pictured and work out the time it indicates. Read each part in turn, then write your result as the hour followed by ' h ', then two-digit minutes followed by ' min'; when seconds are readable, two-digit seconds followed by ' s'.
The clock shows 7 h 15 min
